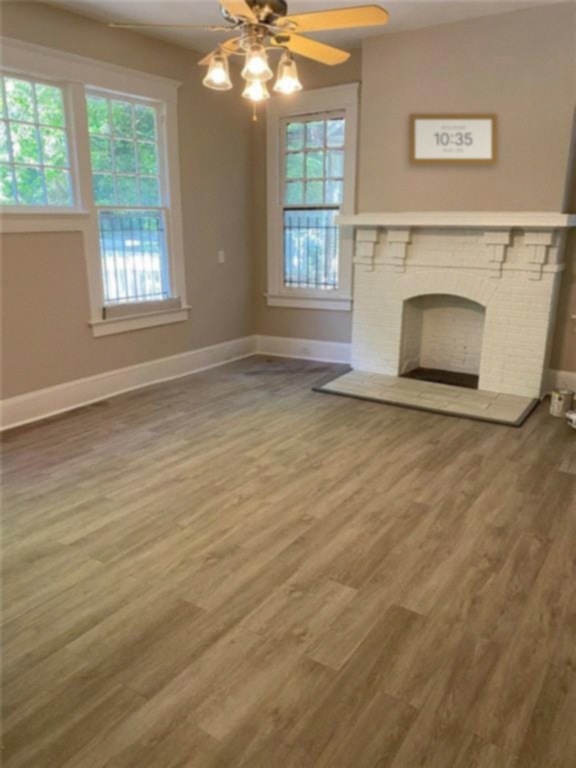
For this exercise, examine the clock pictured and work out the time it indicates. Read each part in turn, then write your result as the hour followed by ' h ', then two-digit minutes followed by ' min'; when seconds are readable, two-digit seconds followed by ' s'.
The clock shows 10 h 35 min
